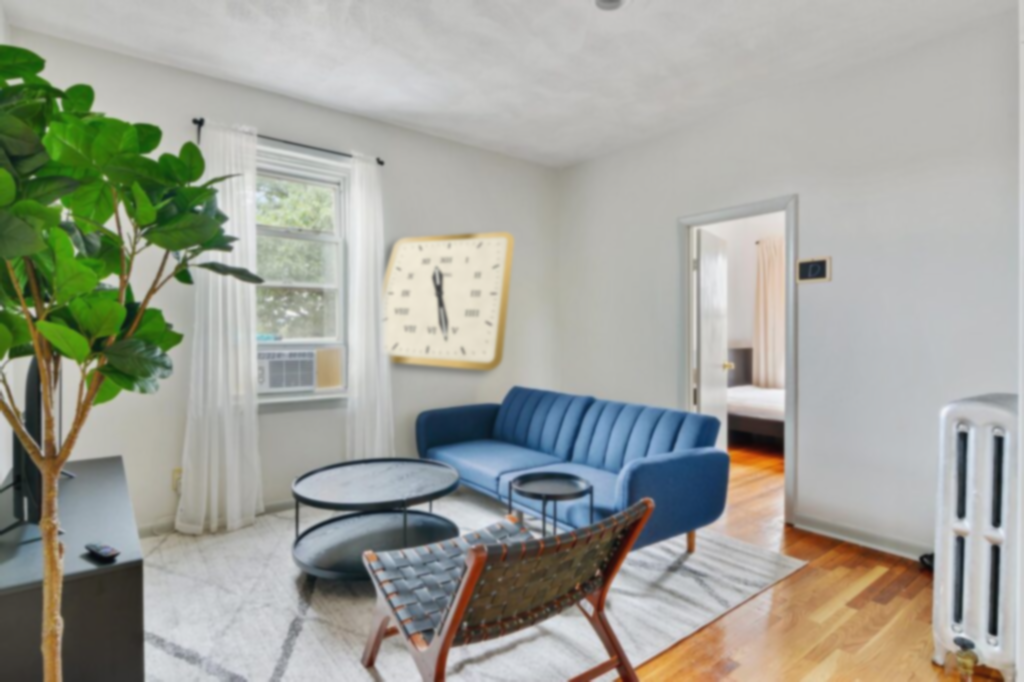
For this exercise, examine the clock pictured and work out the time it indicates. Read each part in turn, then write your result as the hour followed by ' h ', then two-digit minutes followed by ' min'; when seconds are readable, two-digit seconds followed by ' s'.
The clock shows 11 h 27 min
